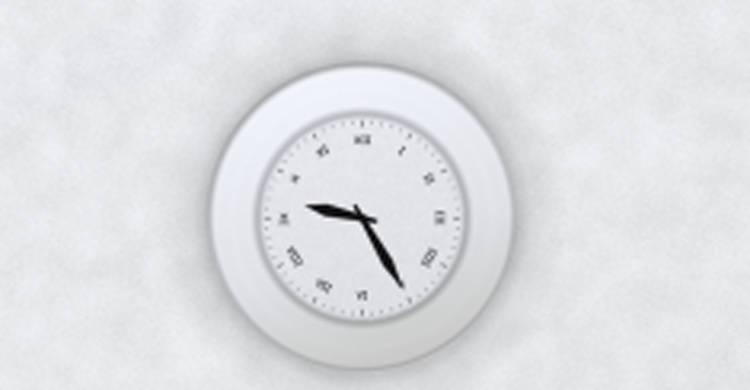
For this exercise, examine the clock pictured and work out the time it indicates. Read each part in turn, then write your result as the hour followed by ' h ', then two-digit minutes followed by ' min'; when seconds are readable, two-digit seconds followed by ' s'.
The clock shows 9 h 25 min
